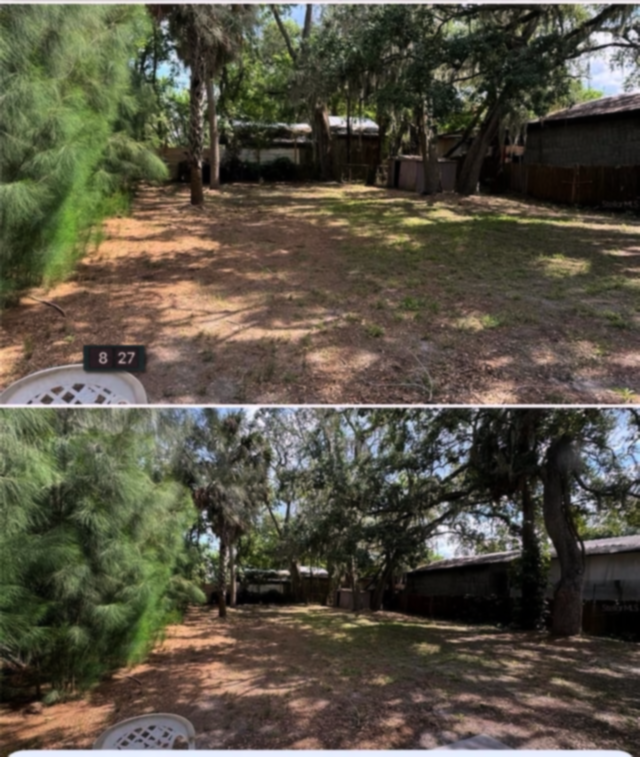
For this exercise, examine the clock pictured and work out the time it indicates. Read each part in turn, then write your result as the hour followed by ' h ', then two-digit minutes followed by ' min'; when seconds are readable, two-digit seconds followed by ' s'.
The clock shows 8 h 27 min
